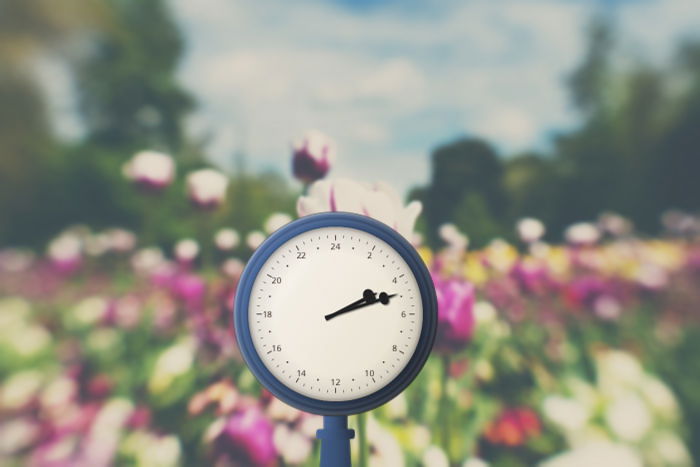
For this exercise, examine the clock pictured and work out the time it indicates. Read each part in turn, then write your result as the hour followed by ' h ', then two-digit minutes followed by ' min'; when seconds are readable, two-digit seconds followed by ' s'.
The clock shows 4 h 12 min
